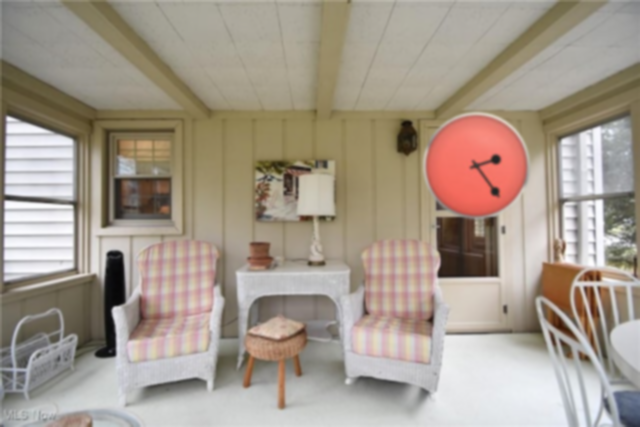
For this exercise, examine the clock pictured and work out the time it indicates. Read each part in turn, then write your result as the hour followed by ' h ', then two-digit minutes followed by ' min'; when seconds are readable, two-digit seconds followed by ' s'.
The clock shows 2 h 24 min
